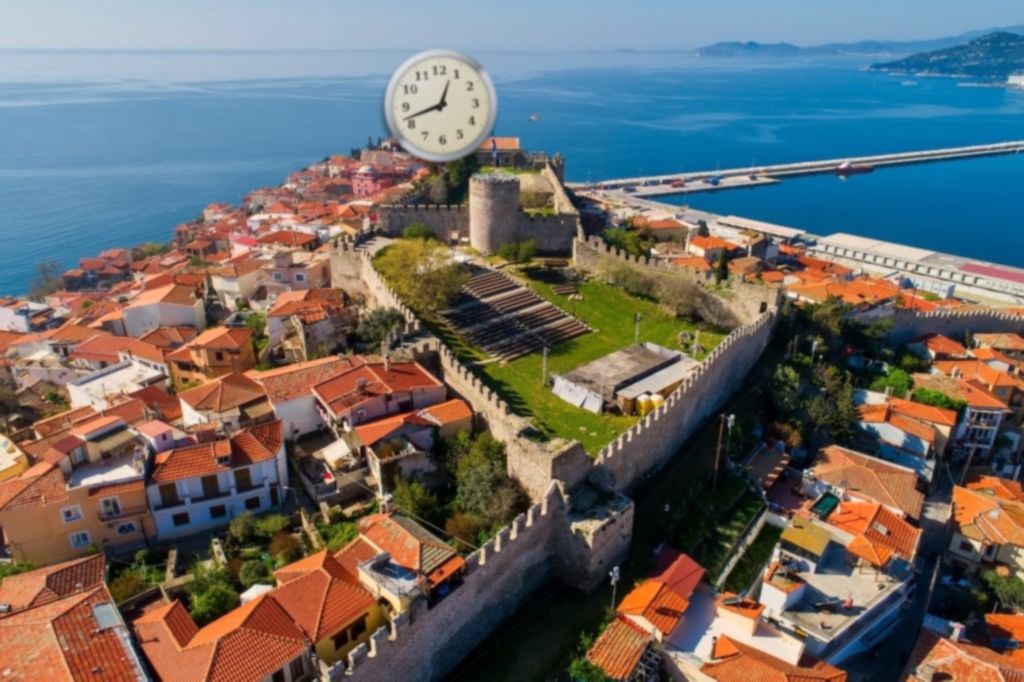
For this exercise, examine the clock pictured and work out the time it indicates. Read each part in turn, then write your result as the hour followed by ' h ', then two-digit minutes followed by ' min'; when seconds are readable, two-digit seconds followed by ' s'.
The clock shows 12 h 42 min
